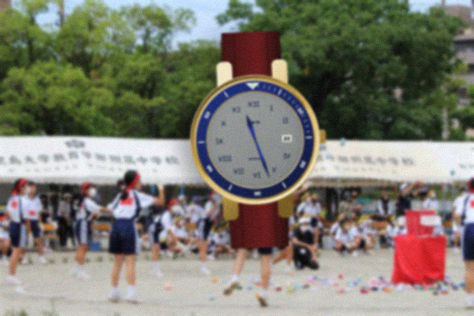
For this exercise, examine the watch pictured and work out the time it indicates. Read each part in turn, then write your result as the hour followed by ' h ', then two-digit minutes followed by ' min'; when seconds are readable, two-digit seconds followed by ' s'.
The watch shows 11 h 27 min
